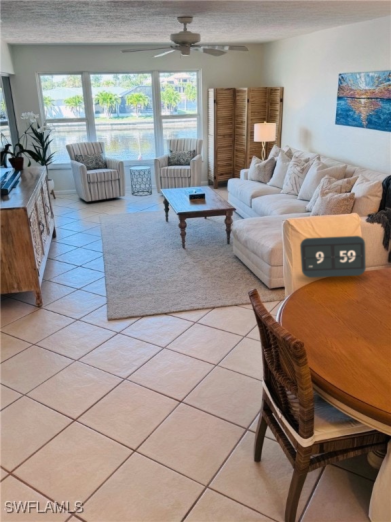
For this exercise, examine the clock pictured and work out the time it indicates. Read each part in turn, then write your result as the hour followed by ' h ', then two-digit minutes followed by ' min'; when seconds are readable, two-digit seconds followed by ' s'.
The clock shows 9 h 59 min
